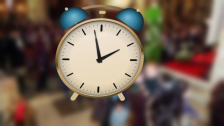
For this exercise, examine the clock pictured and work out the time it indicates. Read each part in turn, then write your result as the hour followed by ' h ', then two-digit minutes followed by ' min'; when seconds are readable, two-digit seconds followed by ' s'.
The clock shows 1 h 58 min
